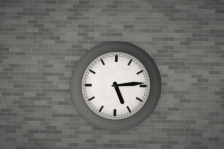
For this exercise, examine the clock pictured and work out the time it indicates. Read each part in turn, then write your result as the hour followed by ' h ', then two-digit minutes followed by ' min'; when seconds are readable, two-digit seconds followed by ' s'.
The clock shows 5 h 14 min
